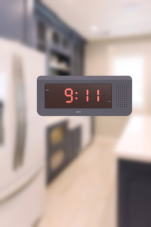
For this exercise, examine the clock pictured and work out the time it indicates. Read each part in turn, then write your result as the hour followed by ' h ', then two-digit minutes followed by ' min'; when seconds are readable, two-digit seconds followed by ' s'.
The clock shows 9 h 11 min
